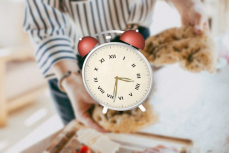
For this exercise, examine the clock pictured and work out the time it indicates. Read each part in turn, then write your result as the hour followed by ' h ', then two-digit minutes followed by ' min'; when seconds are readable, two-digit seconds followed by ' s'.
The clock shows 3 h 33 min
